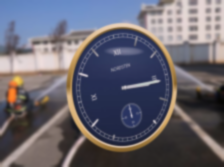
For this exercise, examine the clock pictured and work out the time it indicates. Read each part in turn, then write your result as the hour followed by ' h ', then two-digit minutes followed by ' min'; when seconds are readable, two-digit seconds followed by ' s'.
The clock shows 3 h 16 min
